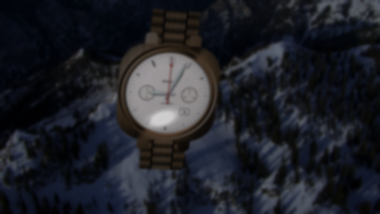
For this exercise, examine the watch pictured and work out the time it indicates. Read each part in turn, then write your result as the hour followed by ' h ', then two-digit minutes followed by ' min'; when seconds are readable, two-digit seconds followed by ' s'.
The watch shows 9 h 04 min
